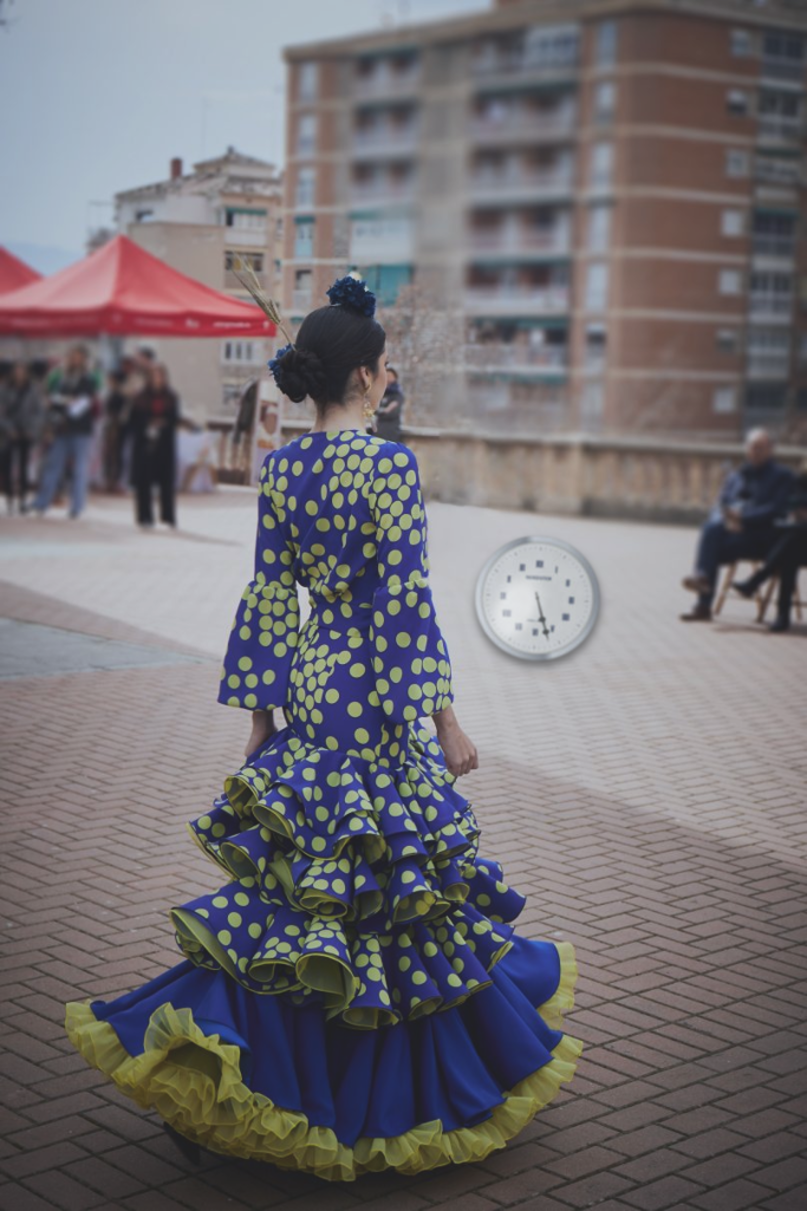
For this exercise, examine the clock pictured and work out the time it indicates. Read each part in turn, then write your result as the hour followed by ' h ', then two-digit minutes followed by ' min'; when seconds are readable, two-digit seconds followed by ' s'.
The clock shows 5 h 27 min
